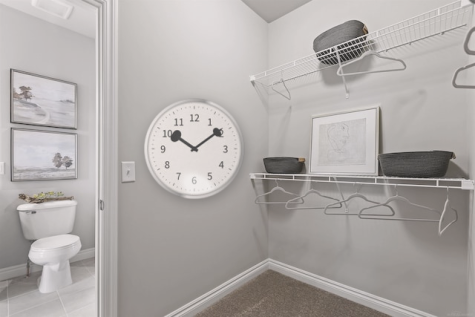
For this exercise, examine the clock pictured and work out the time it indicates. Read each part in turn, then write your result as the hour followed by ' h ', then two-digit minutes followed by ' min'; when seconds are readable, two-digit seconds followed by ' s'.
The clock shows 10 h 09 min
